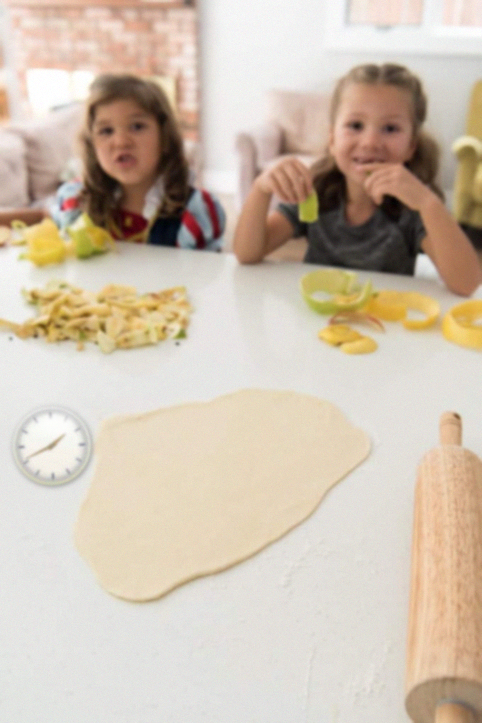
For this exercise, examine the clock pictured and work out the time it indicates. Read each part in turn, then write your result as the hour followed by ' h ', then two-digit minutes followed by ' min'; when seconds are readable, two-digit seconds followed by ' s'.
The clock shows 1 h 41 min
